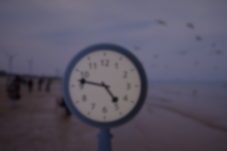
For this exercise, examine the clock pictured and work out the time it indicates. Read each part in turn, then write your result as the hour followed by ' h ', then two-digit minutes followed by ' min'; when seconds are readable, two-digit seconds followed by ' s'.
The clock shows 4 h 47 min
